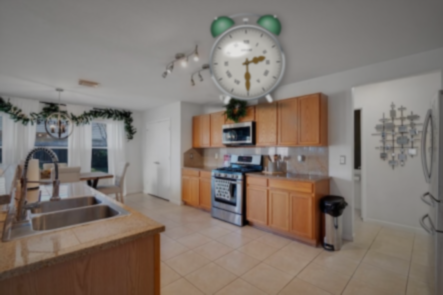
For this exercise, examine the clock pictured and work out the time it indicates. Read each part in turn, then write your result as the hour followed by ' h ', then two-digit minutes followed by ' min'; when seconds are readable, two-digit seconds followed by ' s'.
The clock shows 2 h 30 min
